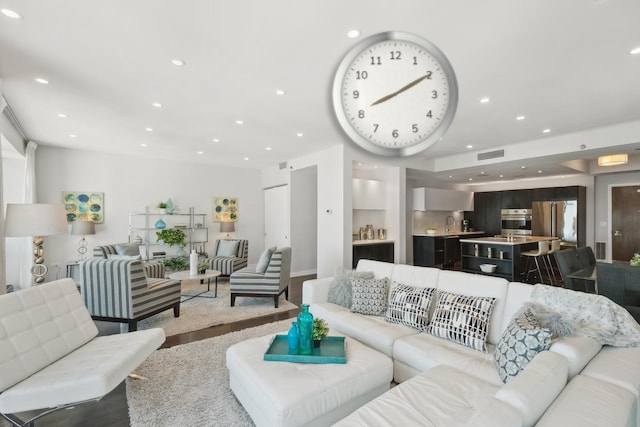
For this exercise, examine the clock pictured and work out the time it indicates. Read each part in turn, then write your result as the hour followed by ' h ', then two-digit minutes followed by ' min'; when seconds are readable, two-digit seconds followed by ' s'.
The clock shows 8 h 10 min
